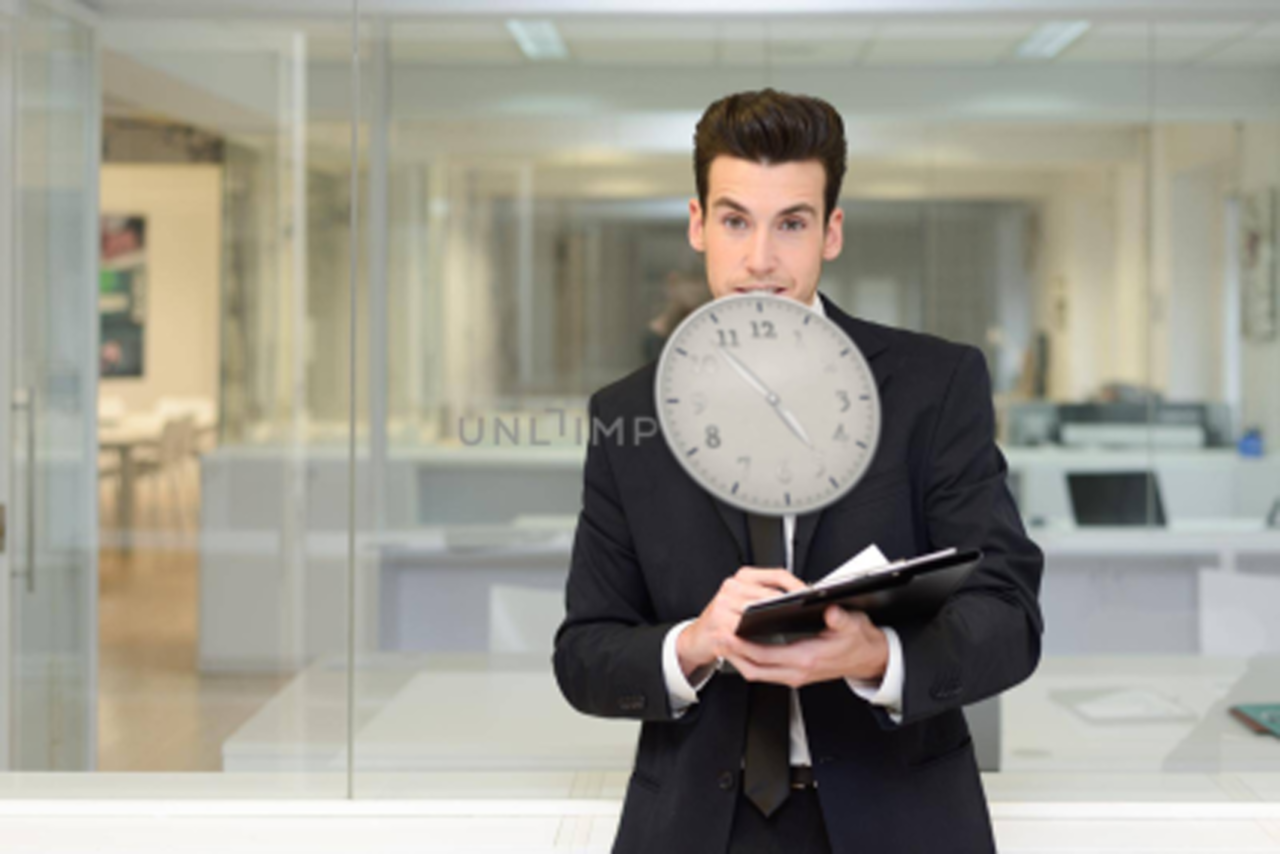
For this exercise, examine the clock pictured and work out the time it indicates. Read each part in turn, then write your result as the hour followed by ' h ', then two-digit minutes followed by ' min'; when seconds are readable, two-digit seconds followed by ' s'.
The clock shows 4 h 53 min
